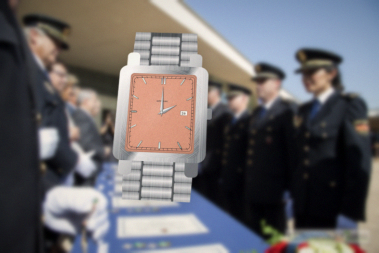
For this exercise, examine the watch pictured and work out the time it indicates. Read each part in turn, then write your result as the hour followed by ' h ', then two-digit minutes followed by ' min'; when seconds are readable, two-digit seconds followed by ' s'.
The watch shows 2 h 00 min
